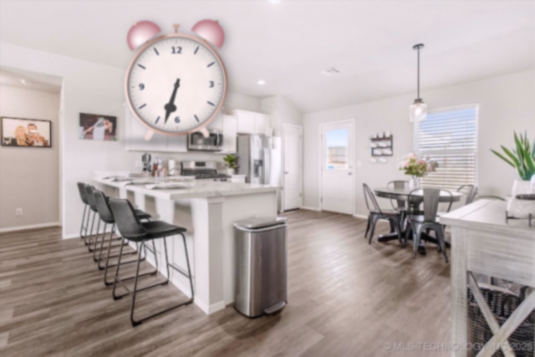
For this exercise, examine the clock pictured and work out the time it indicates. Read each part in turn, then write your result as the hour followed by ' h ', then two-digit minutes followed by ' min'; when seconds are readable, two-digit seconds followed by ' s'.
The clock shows 6 h 33 min
